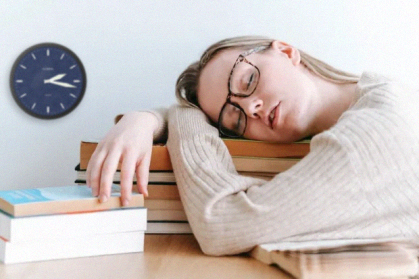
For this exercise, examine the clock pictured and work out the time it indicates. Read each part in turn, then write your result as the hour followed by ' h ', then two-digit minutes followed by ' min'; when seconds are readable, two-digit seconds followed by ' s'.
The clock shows 2 h 17 min
